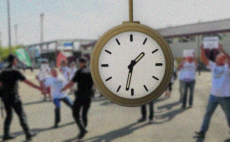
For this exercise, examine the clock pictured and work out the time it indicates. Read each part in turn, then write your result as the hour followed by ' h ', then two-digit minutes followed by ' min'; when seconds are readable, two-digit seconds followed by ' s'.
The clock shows 1 h 32 min
